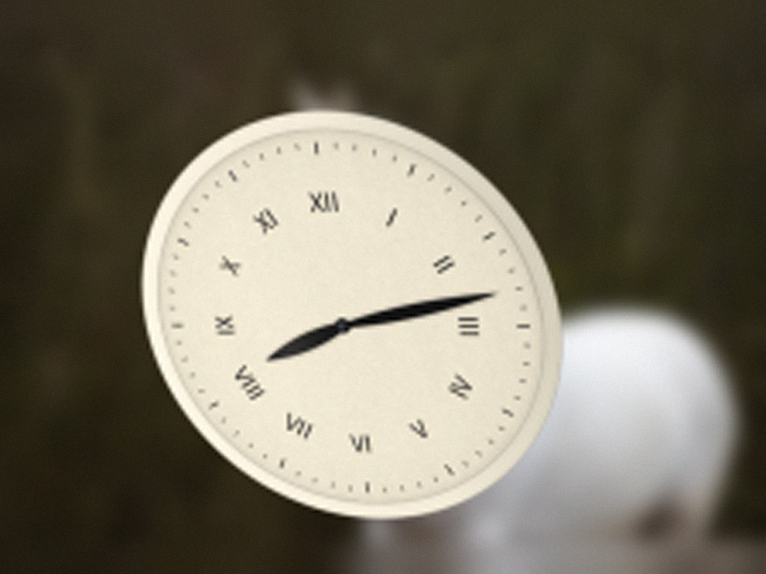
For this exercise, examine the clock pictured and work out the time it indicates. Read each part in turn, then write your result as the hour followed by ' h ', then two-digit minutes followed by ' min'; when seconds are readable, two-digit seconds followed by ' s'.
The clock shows 8 h 13 min
